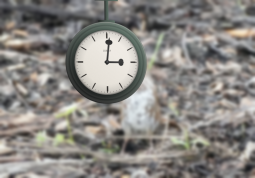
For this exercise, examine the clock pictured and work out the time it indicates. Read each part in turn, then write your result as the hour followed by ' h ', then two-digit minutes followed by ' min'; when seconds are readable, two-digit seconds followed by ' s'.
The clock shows 3 h 01 min
